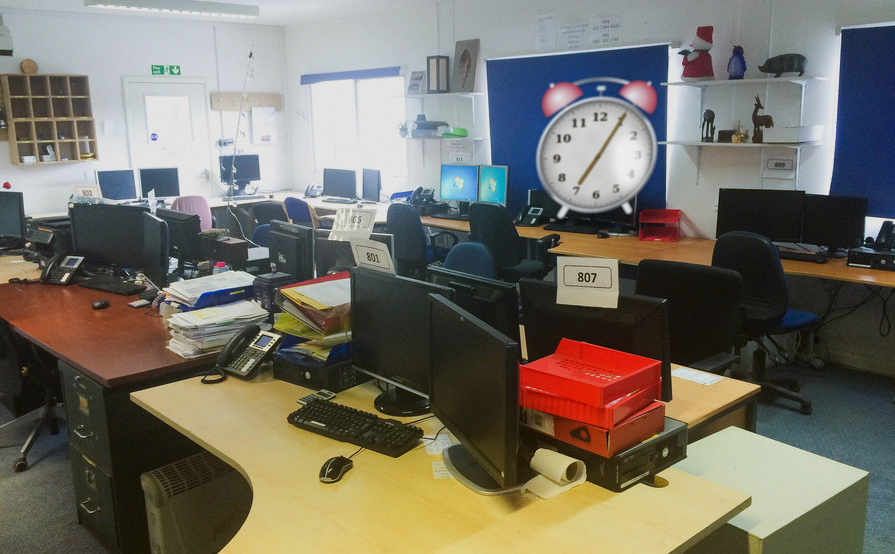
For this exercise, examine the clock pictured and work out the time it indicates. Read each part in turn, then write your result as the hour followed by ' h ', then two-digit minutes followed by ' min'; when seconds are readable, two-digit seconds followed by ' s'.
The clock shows 7 h 05 min
